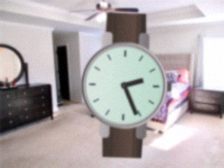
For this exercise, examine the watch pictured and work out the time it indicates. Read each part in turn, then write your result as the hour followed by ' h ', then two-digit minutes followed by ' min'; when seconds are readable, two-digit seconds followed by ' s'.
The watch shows 2 h 26 min
